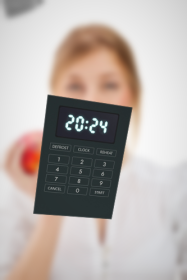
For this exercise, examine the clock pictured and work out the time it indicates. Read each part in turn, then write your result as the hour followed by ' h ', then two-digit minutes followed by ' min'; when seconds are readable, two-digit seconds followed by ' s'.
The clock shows 20 h 24 min
